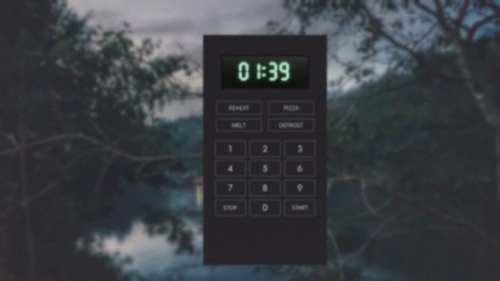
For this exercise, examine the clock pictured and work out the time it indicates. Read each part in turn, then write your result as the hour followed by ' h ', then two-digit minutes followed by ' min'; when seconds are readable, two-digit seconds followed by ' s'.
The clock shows 1 h 39 min
